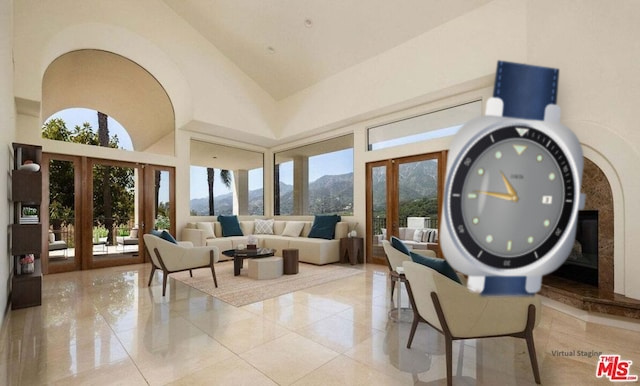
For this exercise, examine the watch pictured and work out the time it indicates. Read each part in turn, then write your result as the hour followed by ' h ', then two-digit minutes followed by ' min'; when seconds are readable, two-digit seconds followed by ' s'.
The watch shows 10 h 46 min
